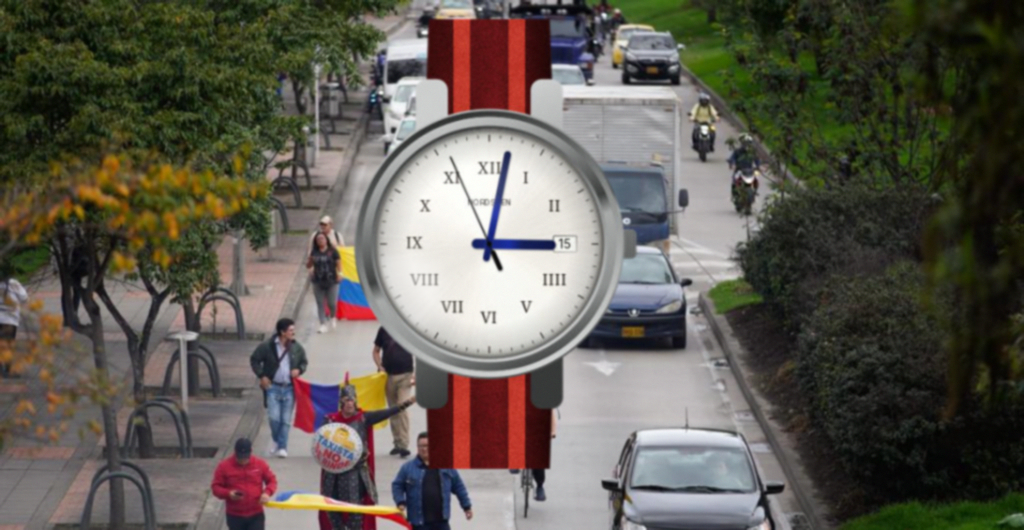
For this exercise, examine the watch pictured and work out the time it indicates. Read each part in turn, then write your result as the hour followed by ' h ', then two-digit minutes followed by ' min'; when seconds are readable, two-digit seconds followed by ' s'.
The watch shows 3 h 01 min 56 s
